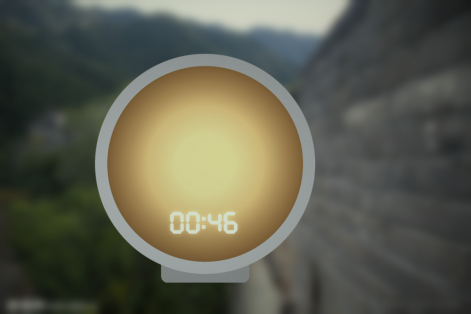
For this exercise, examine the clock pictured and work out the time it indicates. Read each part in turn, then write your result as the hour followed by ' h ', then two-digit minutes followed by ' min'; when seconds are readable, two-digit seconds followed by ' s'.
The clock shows 0 h 46 min
